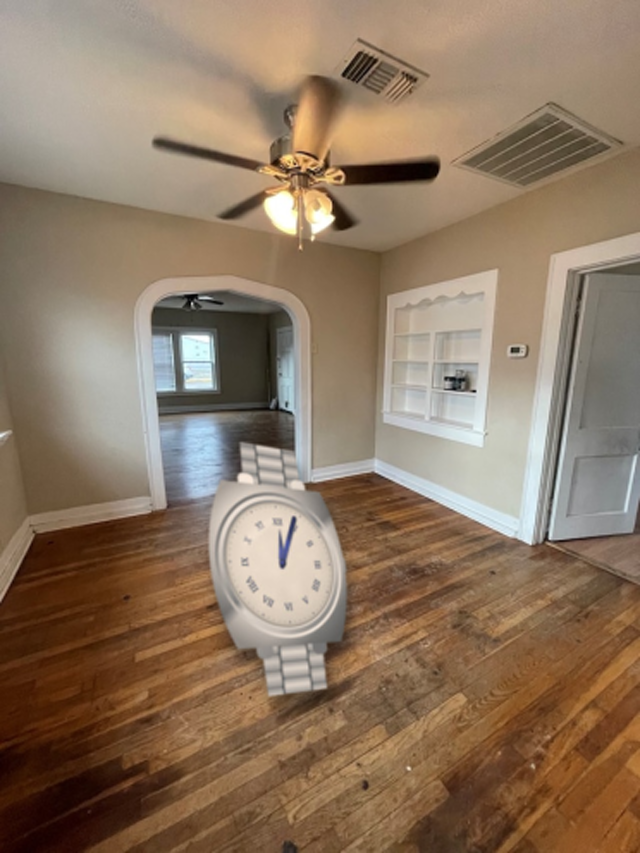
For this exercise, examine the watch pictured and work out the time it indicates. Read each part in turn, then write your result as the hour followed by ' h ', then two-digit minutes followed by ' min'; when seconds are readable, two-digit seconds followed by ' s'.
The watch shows 12 h 04 min
